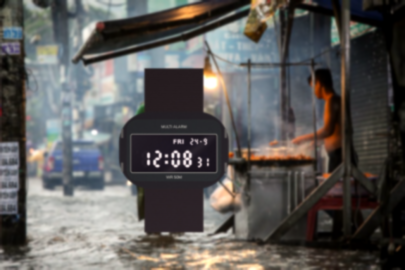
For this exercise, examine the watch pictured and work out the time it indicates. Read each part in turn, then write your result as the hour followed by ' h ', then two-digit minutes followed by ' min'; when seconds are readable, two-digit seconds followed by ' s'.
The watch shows 12 h 08 min 31 s
